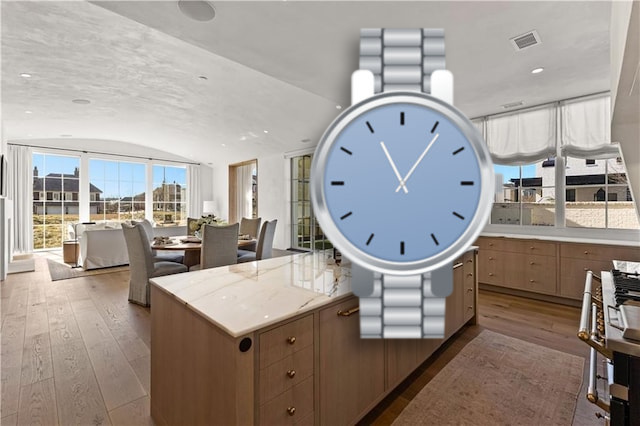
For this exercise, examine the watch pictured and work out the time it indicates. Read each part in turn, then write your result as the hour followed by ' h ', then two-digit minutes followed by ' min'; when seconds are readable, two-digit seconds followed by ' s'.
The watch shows 11 h 06 min
